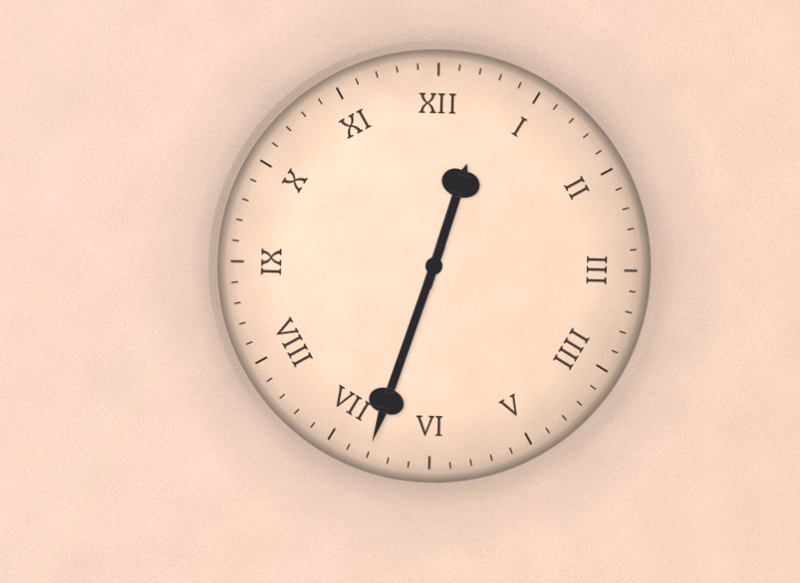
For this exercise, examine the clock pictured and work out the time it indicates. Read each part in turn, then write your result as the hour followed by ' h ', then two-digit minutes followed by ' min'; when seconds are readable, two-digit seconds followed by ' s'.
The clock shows 12 h 33 min
